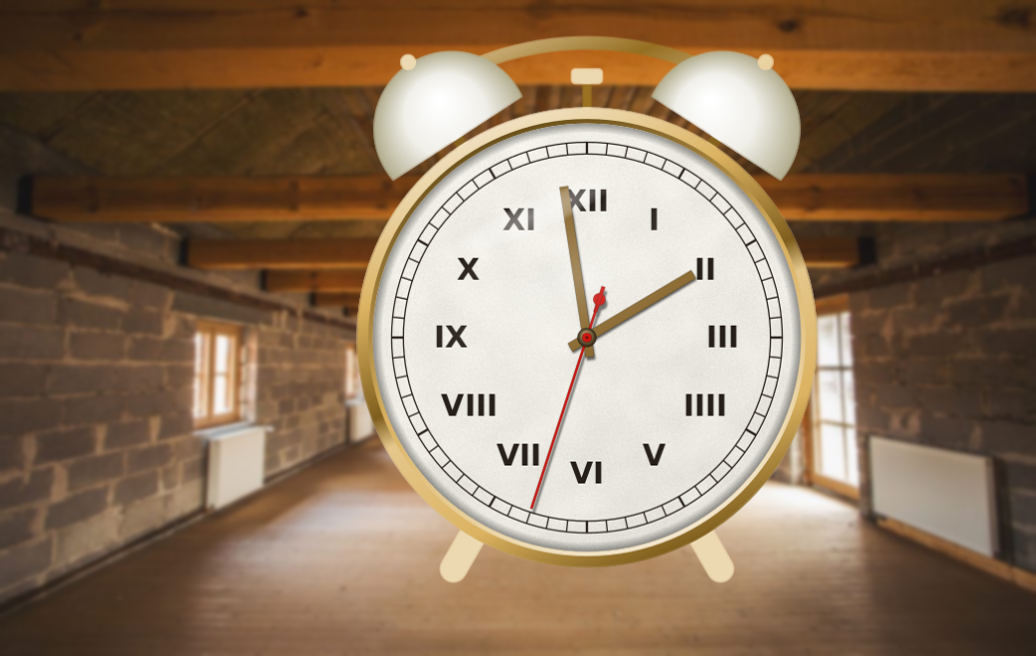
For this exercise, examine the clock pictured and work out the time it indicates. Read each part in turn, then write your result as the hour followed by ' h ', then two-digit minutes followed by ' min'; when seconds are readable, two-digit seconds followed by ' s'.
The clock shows 1 h 58 min 33 s
